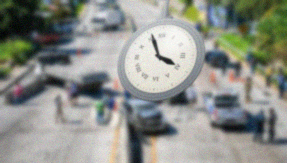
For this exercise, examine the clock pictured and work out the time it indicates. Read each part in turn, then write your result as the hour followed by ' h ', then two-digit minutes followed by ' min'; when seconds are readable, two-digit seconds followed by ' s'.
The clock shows 3 h 56 min
